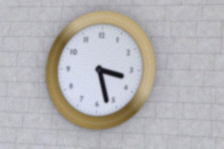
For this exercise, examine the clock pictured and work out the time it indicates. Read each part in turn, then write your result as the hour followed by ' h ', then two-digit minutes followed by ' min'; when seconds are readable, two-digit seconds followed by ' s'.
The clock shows 3 h 27 min
